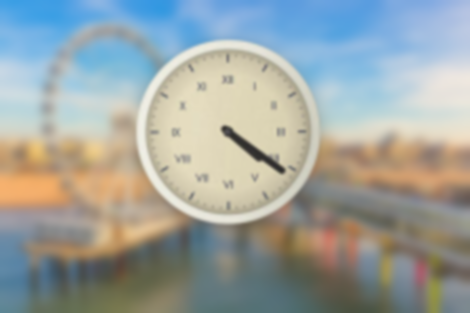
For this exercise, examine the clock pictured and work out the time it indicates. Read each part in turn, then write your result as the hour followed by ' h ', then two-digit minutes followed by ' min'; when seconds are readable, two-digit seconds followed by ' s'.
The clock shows 4 h 21 min
